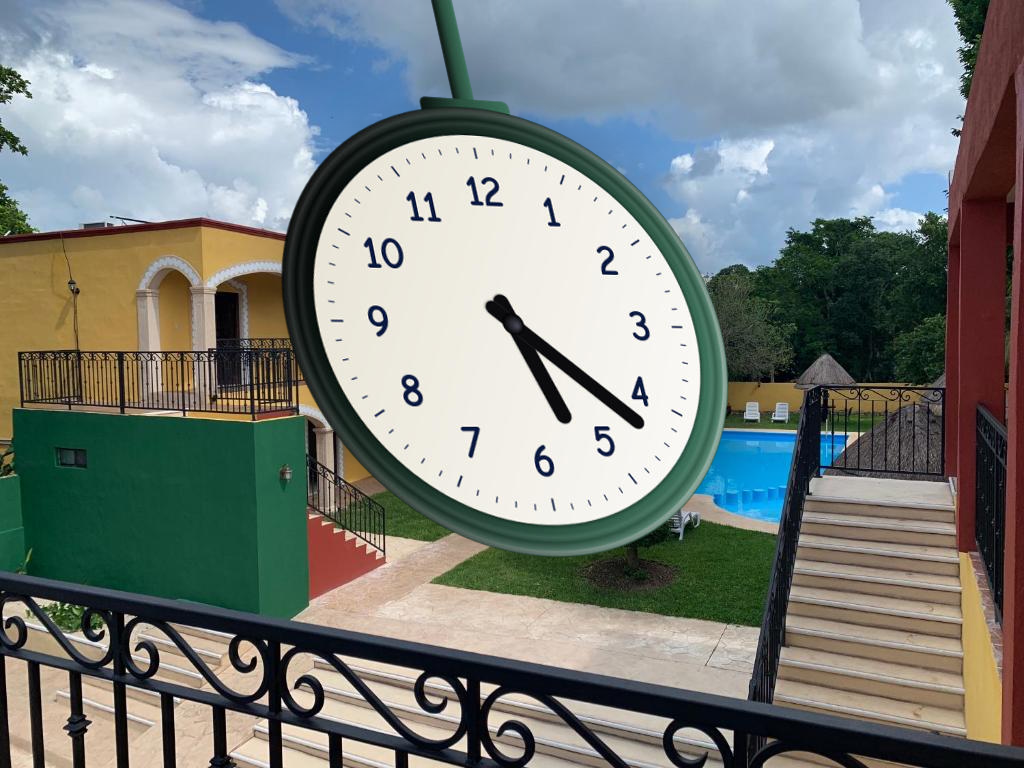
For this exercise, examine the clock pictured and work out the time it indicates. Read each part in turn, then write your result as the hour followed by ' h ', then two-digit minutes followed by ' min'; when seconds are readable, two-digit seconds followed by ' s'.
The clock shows 5 h 22 min
